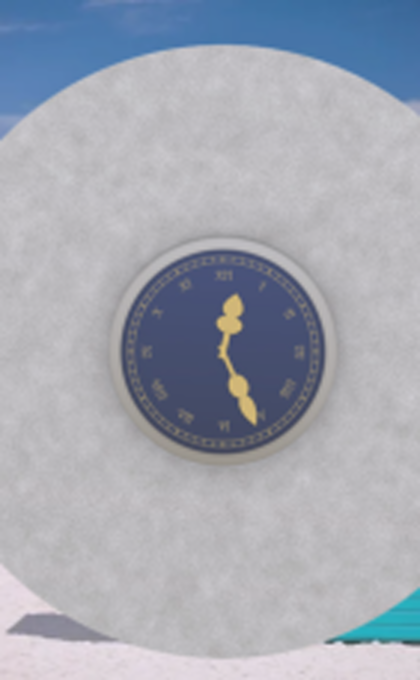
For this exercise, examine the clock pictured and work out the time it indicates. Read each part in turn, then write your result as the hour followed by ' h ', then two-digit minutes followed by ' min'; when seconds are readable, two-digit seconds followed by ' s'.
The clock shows 12 h 26 min
